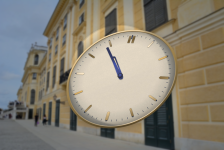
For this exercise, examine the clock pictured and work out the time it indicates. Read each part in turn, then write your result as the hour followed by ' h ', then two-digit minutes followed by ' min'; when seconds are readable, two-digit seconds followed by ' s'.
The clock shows 10 h 54 min
